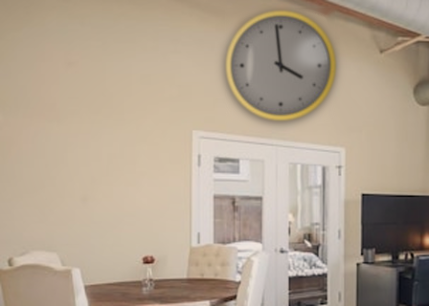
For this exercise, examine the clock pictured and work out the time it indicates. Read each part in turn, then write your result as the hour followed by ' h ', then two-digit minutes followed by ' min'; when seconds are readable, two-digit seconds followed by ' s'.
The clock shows 3 h 59 min
